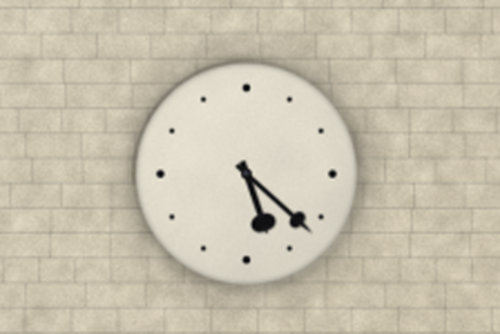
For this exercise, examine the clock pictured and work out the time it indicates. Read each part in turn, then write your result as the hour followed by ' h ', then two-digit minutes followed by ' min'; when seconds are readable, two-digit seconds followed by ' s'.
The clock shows 5 h 22 min
